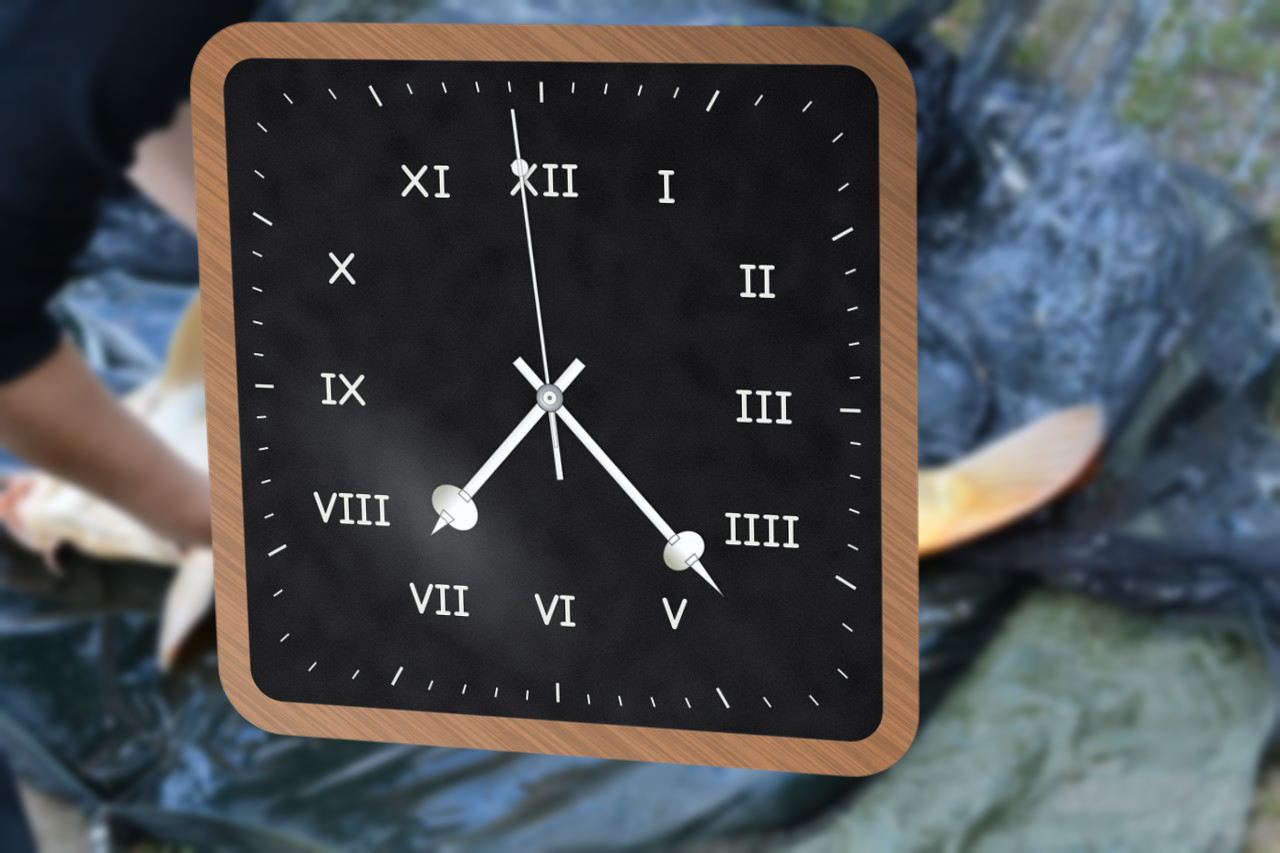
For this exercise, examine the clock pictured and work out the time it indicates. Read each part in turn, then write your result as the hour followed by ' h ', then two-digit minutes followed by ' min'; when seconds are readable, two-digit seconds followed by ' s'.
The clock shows 7 h 22 min 59 s
